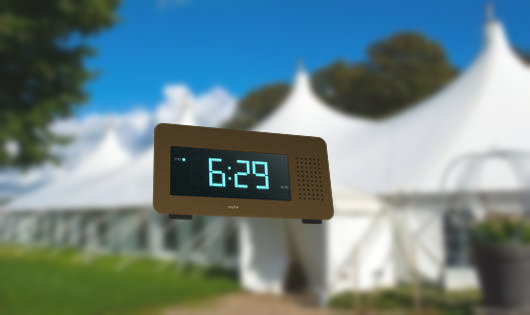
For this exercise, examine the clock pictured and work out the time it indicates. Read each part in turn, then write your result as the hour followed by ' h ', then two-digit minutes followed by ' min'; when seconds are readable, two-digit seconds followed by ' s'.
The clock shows 6 h 29 min
